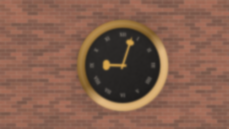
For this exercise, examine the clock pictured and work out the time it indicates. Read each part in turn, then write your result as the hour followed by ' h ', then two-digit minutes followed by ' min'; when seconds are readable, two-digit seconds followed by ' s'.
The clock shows 9 h 03 min
